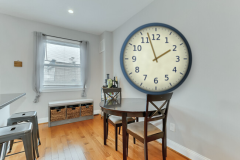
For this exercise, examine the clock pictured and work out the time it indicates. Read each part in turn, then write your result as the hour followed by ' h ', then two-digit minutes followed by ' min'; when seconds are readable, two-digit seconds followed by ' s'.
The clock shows 1 h 57 min
